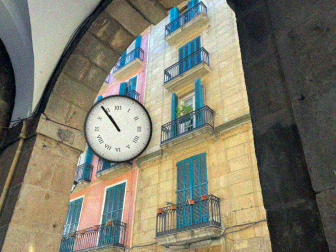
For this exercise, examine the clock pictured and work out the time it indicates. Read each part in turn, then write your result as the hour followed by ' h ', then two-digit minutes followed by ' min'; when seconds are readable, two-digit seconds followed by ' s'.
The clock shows 10 h 54 min
